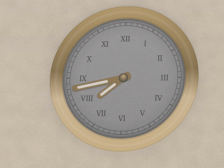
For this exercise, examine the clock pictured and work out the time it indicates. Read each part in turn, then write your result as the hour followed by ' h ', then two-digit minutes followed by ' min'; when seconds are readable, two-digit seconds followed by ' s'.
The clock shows 7 h 43 min
